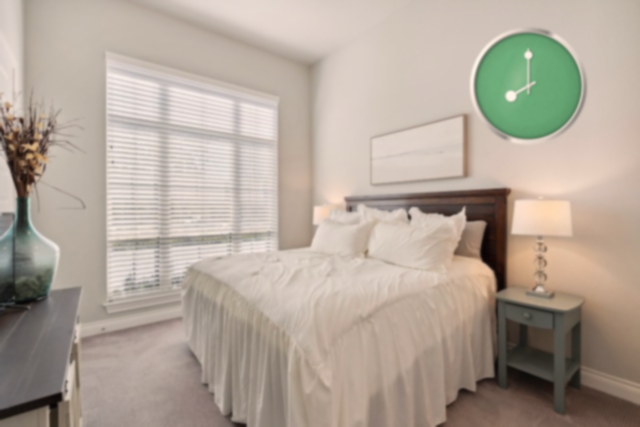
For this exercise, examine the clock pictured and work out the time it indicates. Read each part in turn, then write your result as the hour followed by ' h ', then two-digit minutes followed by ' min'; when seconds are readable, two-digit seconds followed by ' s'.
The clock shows 8 h 00 min
